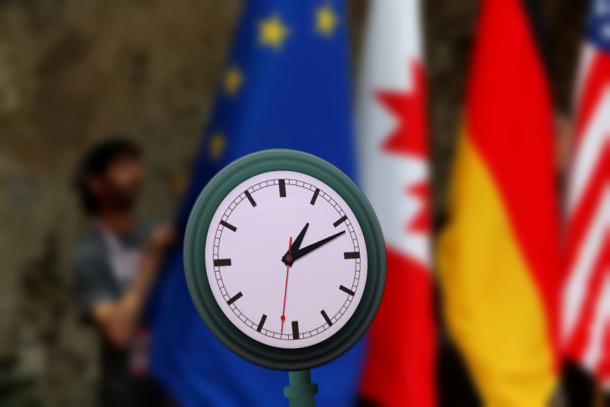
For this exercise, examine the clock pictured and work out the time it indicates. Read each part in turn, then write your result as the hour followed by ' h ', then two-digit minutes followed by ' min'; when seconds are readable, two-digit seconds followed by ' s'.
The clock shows 1 h 11 min 32 s
